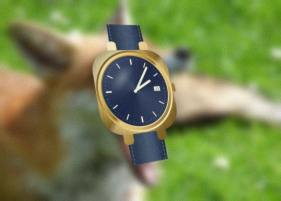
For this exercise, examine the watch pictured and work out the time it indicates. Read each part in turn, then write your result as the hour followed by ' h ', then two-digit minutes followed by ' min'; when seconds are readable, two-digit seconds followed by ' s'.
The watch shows 2 h 06 min
